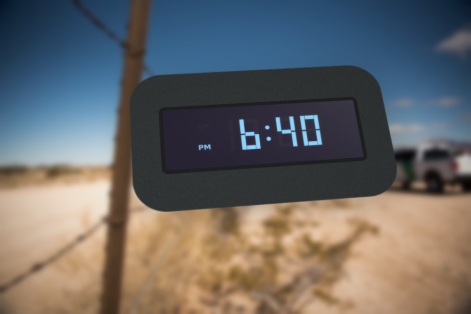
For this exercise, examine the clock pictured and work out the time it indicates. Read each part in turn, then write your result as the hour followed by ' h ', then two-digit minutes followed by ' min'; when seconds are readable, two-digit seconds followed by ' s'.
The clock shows 6 h 40 min
